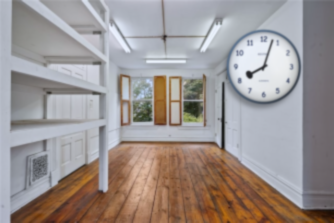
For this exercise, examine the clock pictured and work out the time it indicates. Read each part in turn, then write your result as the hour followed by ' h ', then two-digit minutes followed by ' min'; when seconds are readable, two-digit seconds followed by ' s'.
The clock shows 8 h 03 min
